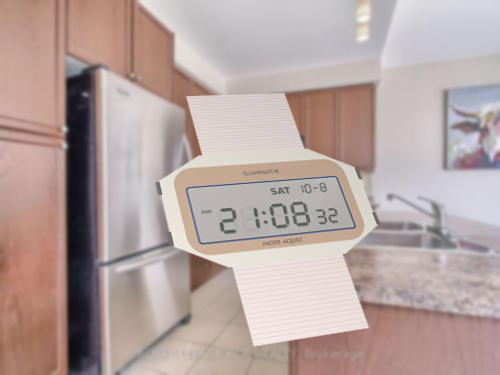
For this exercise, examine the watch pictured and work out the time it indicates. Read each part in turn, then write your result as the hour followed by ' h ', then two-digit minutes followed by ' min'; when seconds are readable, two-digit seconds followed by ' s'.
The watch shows 21 h 08 min 32 s
